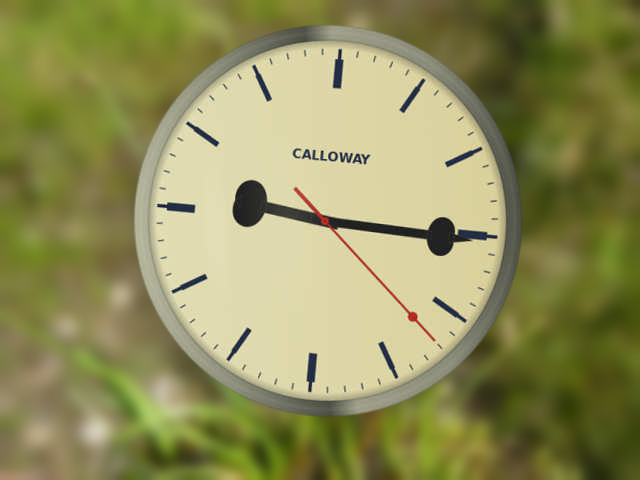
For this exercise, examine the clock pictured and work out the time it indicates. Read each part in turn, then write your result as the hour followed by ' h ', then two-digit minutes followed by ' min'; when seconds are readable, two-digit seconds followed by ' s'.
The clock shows 9 h 15 min 22 s
